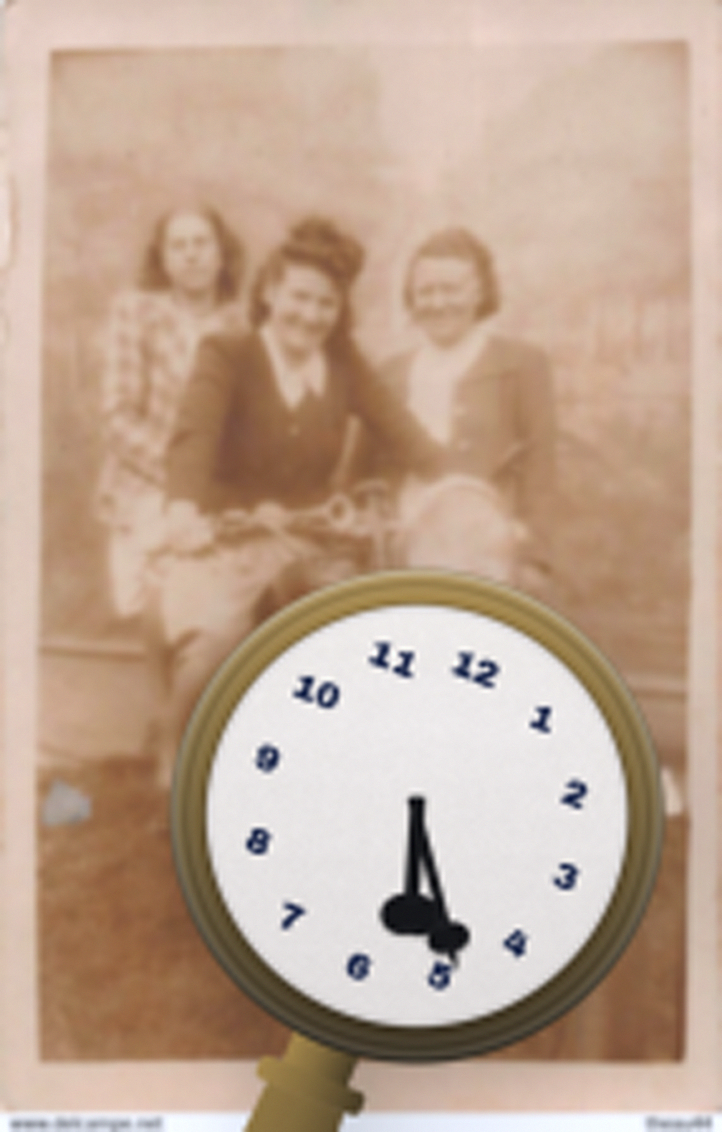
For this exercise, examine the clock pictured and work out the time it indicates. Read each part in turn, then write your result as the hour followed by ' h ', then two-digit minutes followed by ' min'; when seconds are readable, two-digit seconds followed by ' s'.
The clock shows 5 h 24 min
